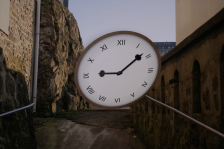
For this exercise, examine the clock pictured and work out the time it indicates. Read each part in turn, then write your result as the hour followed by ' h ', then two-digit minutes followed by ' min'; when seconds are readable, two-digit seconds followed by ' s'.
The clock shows 9 h 08 min
